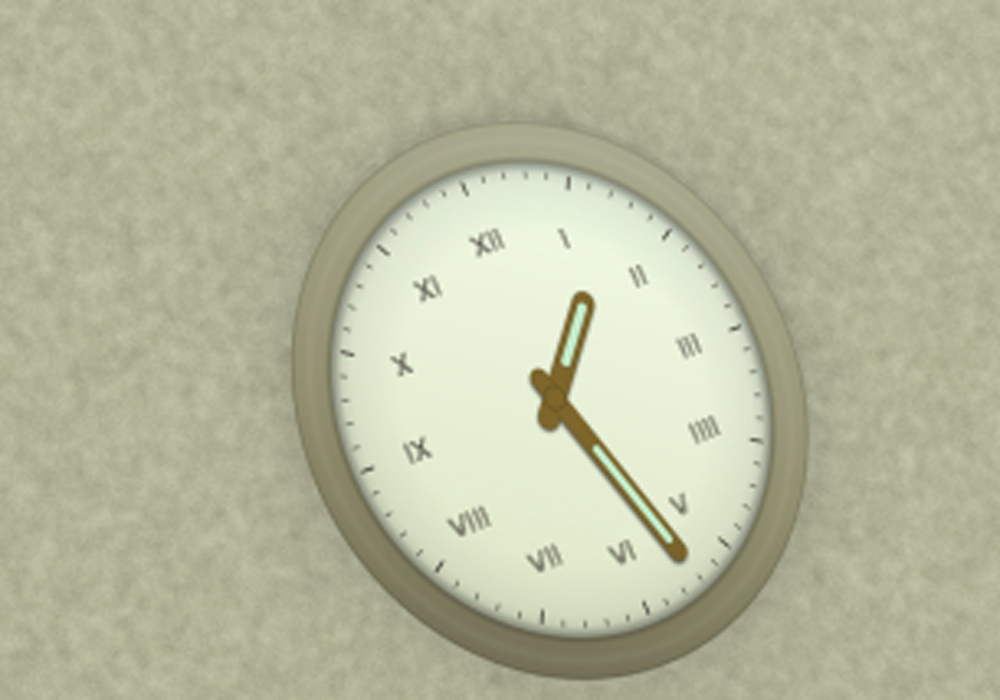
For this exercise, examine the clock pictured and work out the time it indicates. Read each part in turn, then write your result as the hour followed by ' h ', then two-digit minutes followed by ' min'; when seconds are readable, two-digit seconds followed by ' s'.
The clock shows 1 h 27 min
